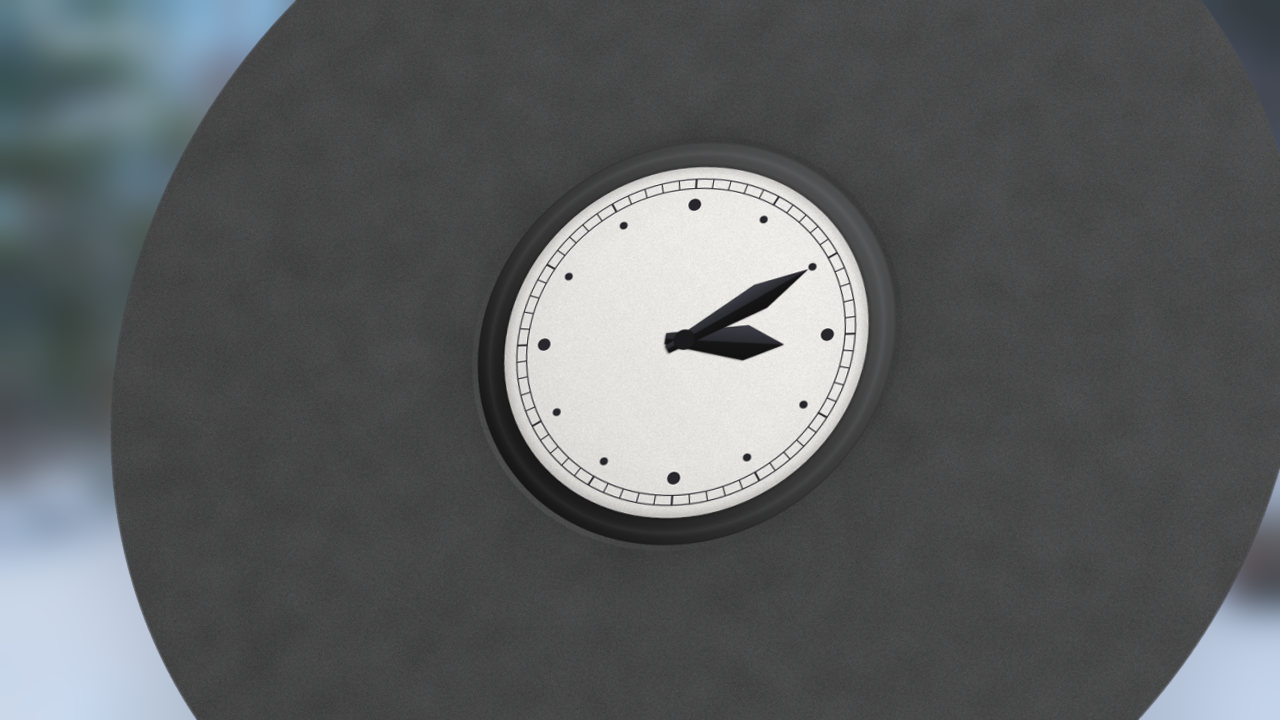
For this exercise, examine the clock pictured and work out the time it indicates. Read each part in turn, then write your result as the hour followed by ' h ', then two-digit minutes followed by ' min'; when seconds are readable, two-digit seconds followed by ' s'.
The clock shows 3 h 10 min
